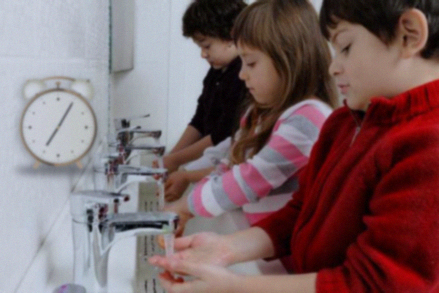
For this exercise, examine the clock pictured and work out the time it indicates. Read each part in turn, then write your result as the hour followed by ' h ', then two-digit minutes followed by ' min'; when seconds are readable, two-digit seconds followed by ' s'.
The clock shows 7 h 05 min
